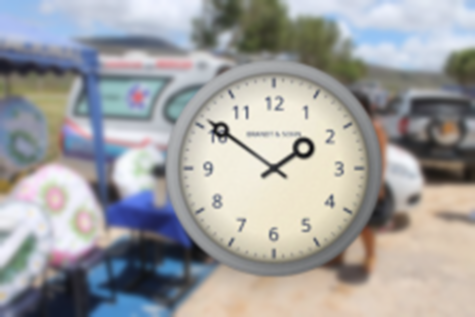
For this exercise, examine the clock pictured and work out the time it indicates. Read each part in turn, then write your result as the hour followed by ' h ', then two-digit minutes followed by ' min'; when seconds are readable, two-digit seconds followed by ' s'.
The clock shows 1 h 51 min
